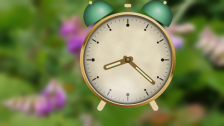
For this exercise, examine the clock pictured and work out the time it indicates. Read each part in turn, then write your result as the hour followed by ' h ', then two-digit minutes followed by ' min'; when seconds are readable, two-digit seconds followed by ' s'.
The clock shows 8 h 22 min
